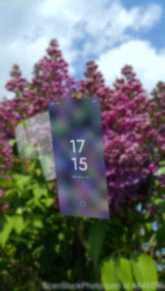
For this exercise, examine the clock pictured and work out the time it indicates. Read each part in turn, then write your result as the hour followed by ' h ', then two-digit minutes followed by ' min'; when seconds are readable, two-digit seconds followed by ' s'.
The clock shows 17 h 15 min
